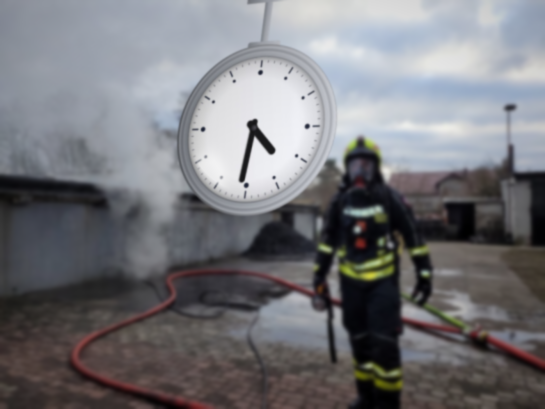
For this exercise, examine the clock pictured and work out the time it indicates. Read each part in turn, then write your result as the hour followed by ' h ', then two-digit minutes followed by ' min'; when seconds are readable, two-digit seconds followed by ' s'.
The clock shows 4 h 31 min
